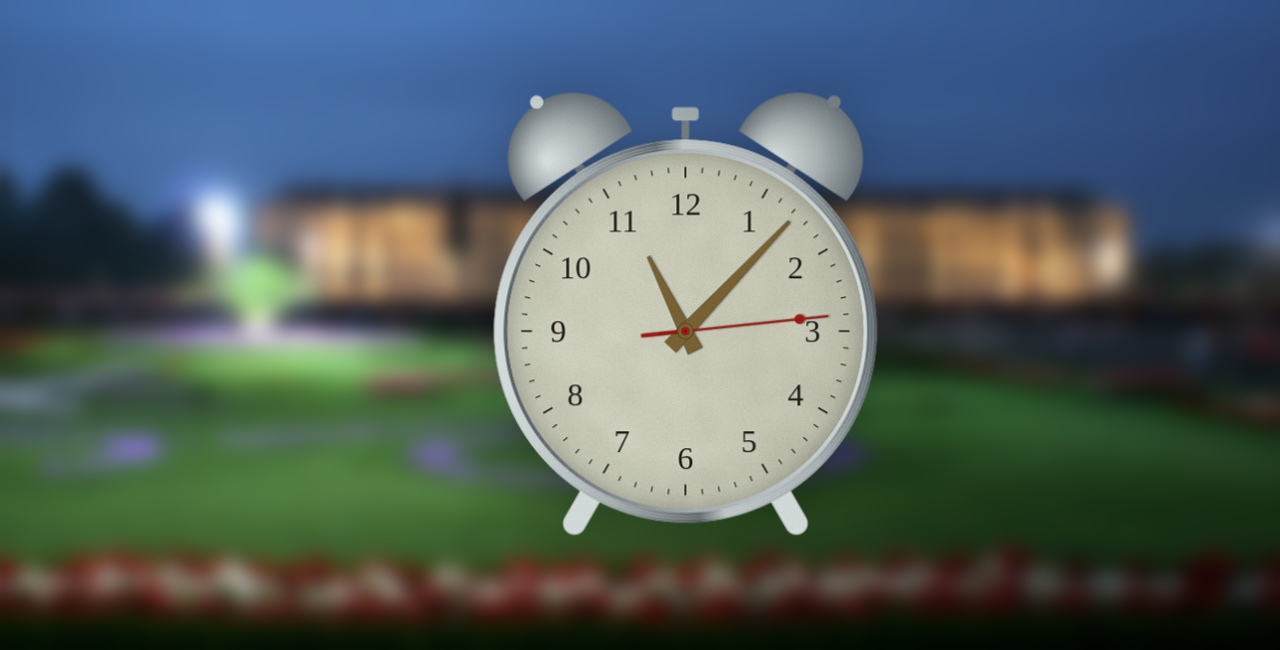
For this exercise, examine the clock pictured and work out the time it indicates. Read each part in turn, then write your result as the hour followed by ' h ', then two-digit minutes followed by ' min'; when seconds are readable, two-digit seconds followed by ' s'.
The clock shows 11 h 07 min 14 s
